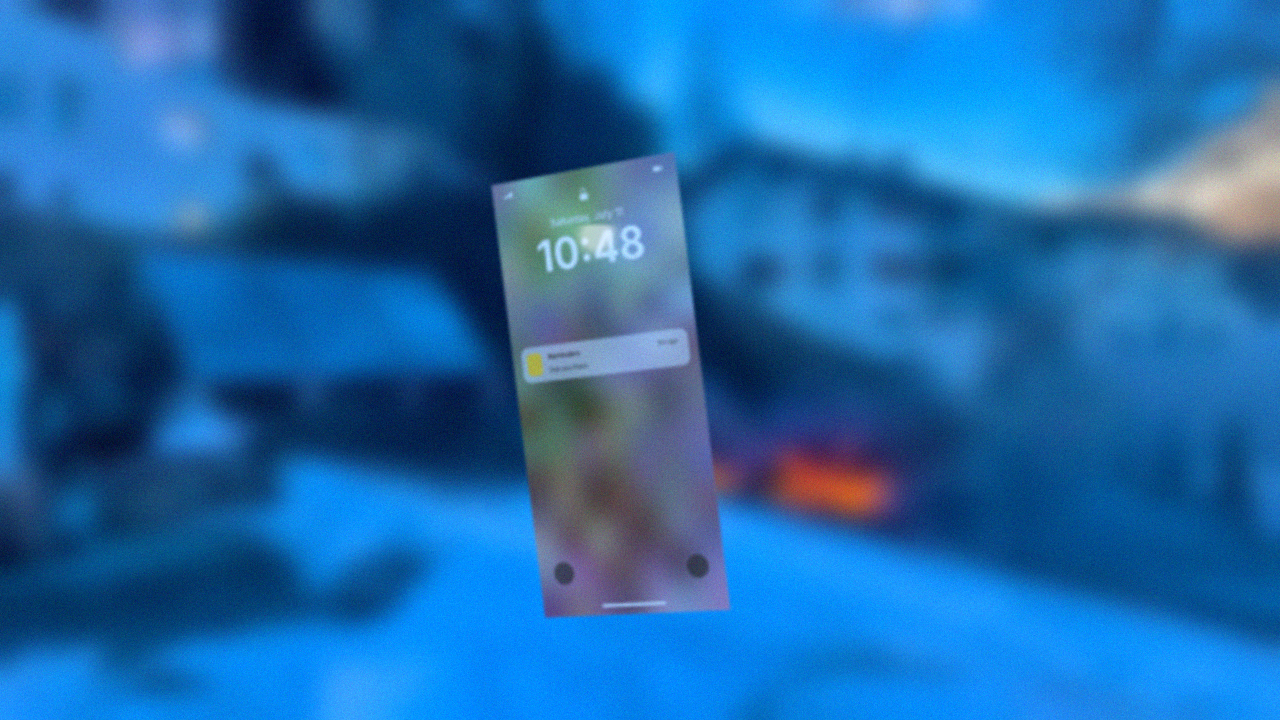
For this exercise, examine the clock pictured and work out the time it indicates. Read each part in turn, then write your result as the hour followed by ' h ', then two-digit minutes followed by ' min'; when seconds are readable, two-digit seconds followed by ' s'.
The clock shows 10 h 48 min
